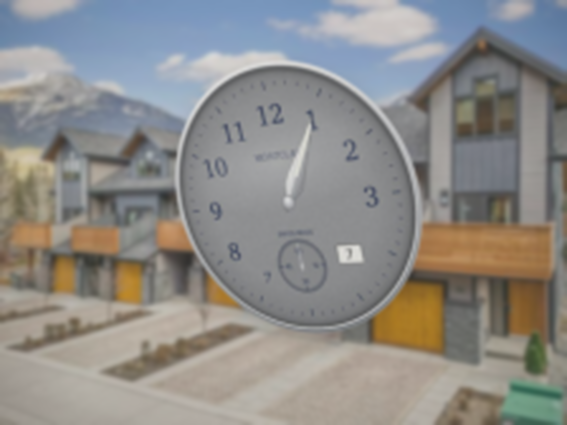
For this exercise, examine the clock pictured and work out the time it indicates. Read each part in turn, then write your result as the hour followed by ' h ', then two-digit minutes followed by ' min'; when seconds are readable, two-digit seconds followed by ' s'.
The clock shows 1 h 05 min
